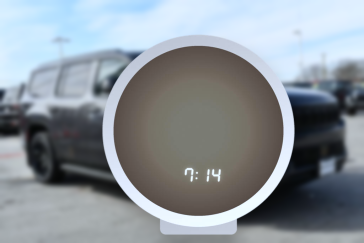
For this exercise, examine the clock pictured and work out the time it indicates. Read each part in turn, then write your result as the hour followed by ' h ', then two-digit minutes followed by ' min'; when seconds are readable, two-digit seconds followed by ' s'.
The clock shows 7 h 14 min
